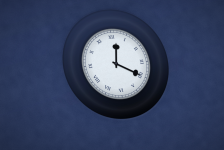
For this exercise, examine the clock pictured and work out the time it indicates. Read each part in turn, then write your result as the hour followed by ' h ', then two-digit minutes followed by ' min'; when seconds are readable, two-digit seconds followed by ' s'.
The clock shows 12 h 20 min
